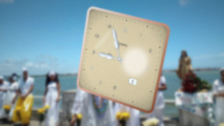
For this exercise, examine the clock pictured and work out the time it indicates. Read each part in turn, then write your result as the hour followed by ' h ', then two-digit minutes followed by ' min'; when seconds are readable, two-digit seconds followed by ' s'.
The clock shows 8 h 56 min
